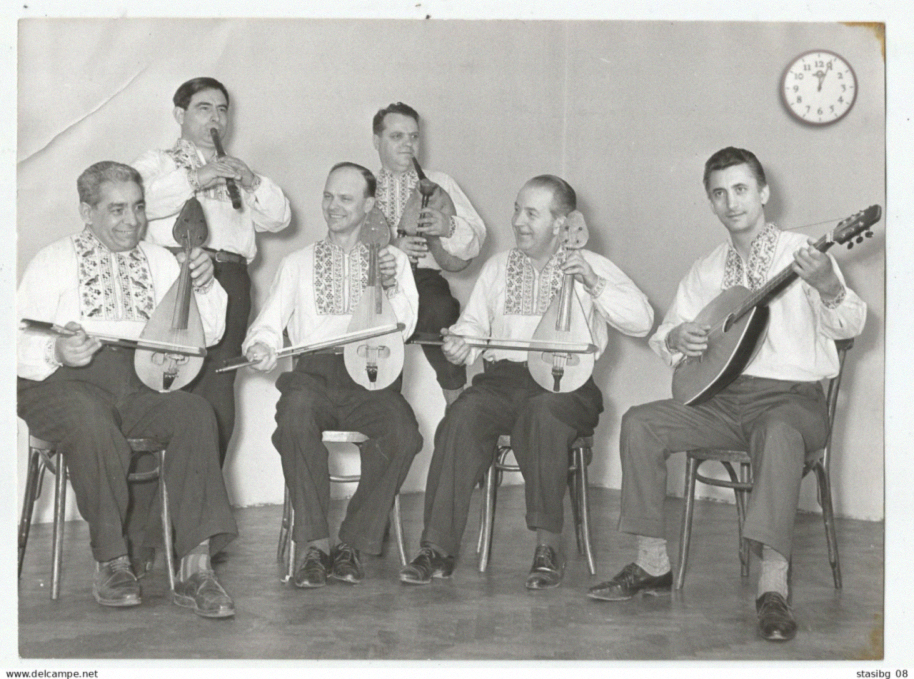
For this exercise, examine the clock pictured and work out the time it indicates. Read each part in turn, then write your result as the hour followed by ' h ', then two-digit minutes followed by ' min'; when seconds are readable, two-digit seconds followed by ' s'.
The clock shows 12 h 04 min
